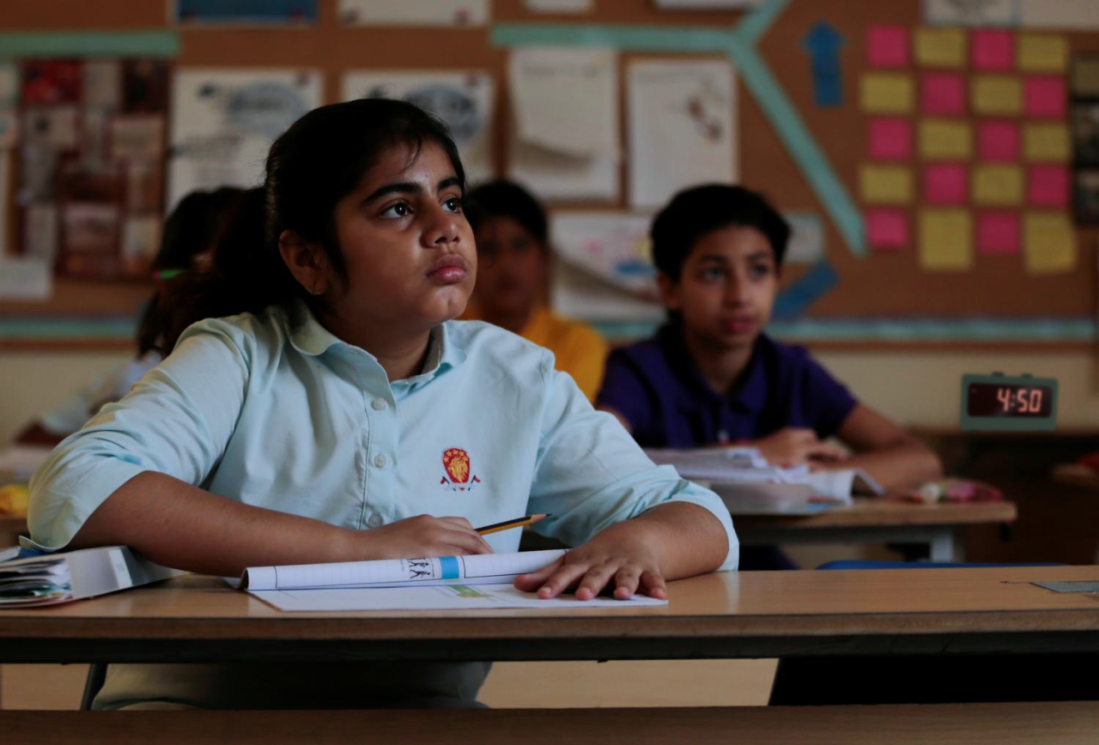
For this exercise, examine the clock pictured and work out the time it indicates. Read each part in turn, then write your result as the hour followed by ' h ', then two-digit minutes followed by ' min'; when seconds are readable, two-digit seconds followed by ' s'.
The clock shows 4 h 50 min
